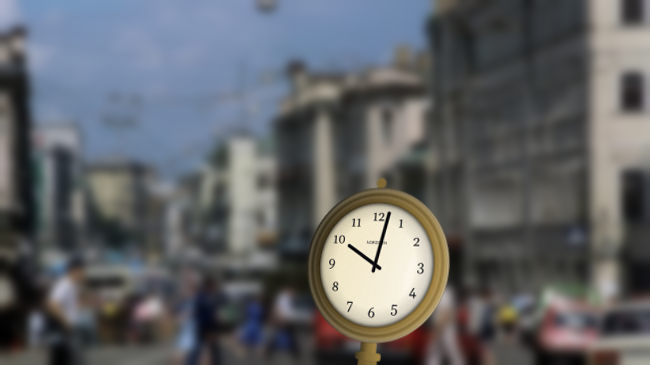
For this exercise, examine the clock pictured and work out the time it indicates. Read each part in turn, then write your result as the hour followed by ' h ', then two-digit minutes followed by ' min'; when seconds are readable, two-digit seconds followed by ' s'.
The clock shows 10 h 02 min
